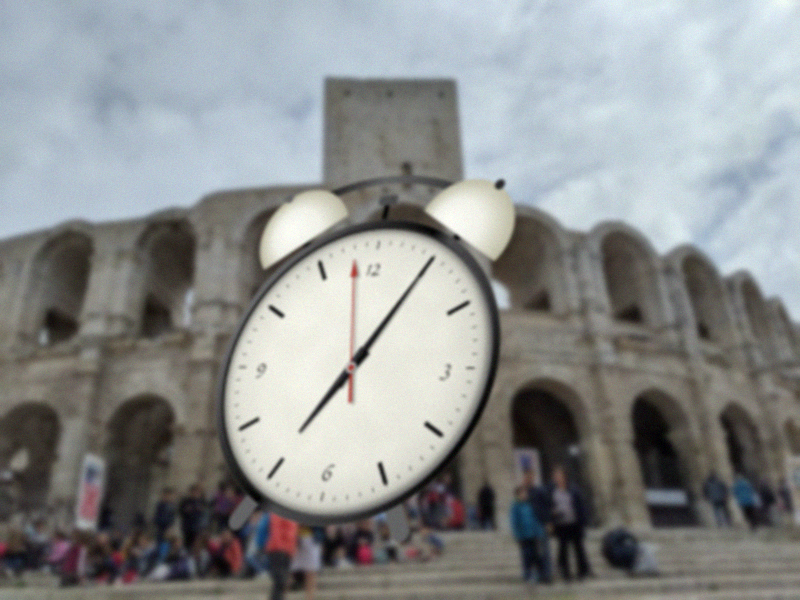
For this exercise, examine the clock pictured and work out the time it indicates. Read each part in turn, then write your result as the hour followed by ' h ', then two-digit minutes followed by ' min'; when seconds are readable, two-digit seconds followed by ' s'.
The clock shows 7 h 04 min 58 s
